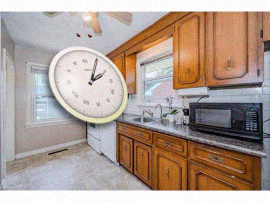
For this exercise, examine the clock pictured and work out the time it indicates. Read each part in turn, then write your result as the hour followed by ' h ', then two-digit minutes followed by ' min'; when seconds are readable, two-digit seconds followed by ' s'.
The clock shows 2 h 05 min
